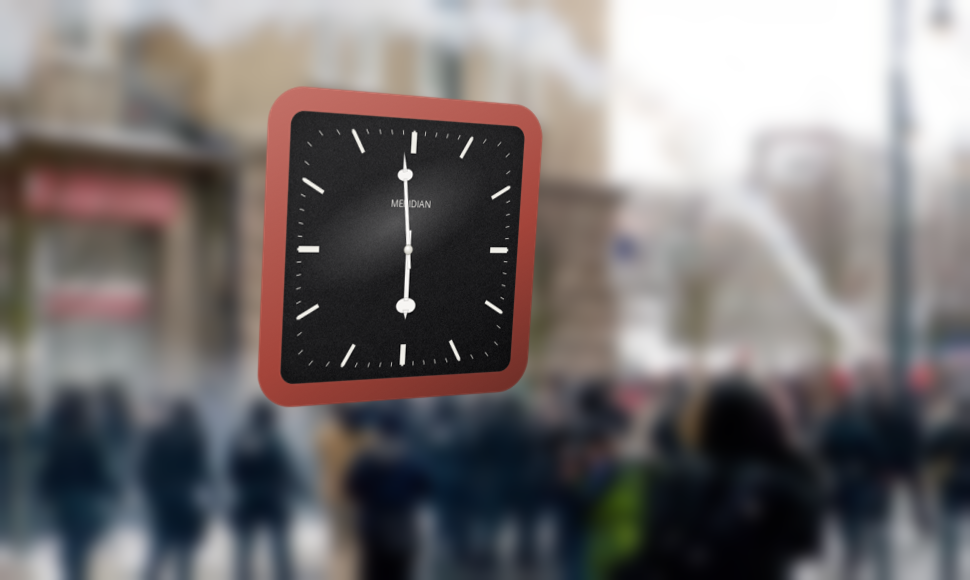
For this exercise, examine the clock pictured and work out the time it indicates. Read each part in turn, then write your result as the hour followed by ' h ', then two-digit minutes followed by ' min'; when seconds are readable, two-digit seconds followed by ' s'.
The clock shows 5 h 59 min
